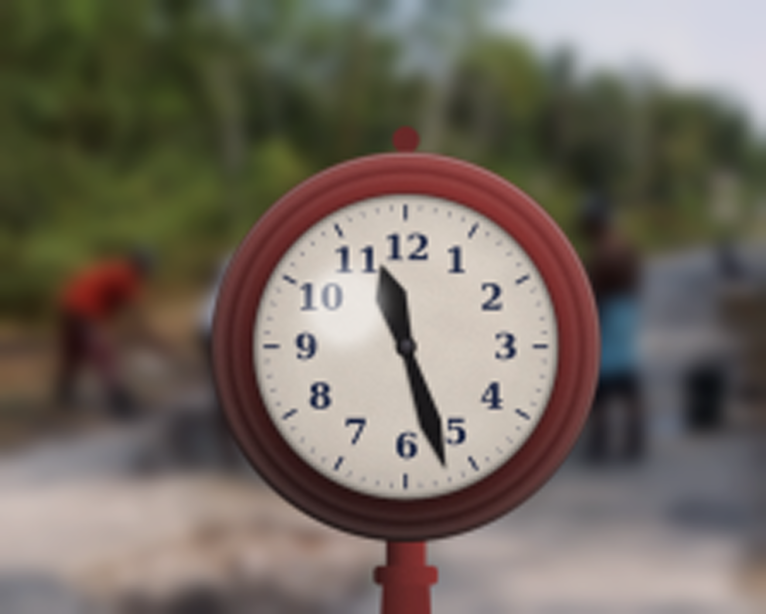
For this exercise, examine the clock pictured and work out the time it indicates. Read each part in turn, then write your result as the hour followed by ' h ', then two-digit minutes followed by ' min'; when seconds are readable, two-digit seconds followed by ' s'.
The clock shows 11 h 27 min
